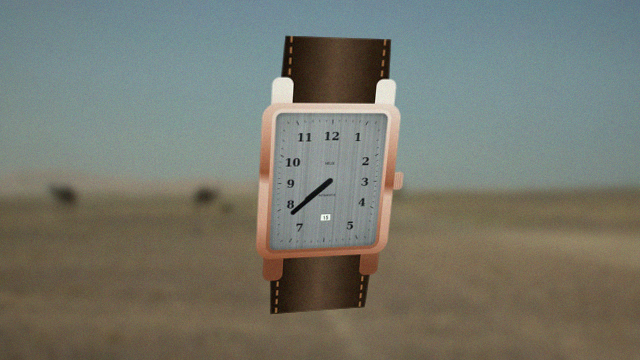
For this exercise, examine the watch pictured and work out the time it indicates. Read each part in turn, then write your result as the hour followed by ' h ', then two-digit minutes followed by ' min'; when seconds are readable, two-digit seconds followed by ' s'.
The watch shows 7 h 38 min
